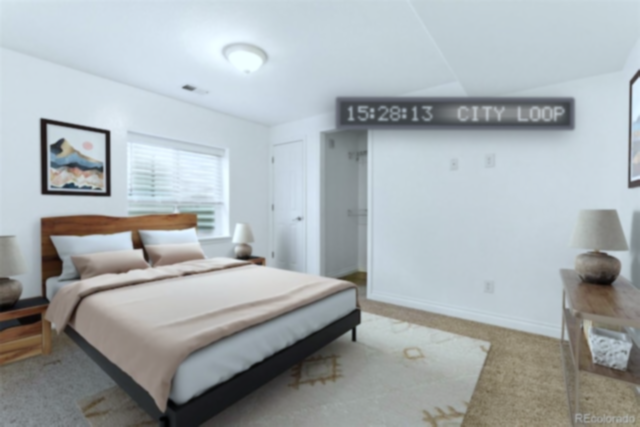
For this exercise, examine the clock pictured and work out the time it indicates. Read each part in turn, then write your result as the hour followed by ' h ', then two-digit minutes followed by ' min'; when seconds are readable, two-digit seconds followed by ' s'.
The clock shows 15 h 28 min 13 s
